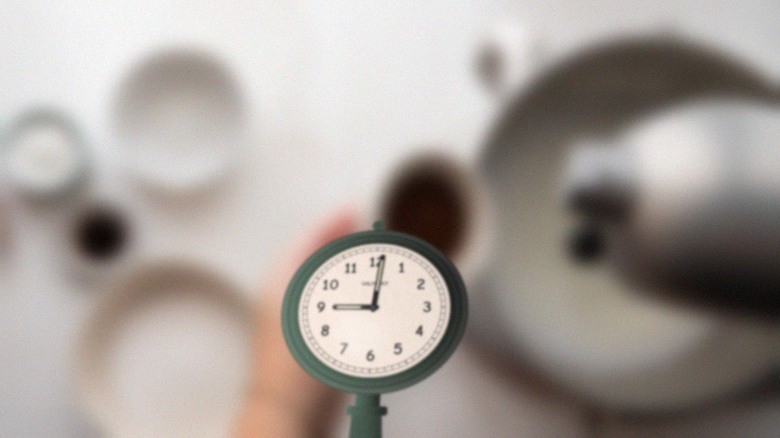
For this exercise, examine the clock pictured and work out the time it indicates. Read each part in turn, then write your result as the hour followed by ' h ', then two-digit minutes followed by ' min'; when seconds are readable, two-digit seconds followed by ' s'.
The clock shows 9 h 01 min
